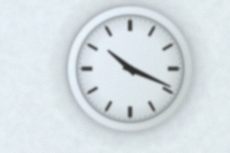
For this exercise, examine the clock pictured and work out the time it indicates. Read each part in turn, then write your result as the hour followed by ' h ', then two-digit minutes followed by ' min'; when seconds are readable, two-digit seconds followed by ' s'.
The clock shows 10 h 19 min
